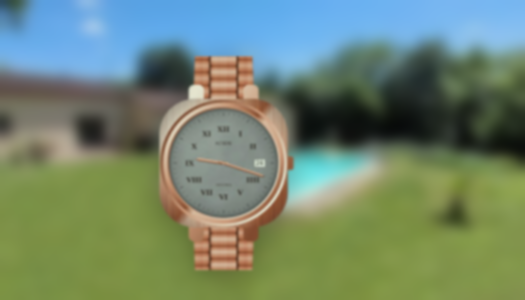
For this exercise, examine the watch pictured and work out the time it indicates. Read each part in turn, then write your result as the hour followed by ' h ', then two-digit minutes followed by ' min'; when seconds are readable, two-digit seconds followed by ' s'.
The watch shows 9 h 18 min
